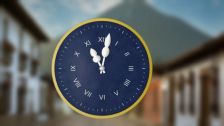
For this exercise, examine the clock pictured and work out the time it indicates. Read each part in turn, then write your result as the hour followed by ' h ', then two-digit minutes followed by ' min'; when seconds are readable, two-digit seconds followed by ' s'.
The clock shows 11 h 02 min
